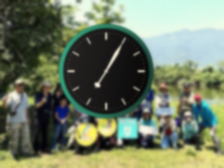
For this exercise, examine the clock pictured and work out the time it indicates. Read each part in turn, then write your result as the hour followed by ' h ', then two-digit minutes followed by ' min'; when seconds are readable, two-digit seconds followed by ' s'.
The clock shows 7 h 05 min
